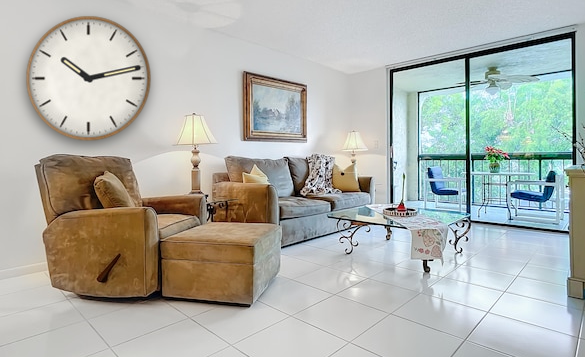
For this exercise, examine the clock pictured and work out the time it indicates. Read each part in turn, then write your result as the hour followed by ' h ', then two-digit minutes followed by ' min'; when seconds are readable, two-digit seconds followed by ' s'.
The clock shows 10 h 13 min
